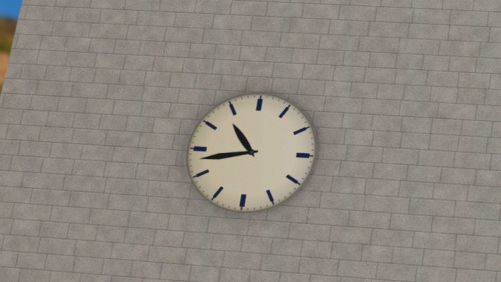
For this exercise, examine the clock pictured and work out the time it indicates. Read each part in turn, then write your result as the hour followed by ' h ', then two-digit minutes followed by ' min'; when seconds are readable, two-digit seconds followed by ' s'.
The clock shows 10 h 43 min
